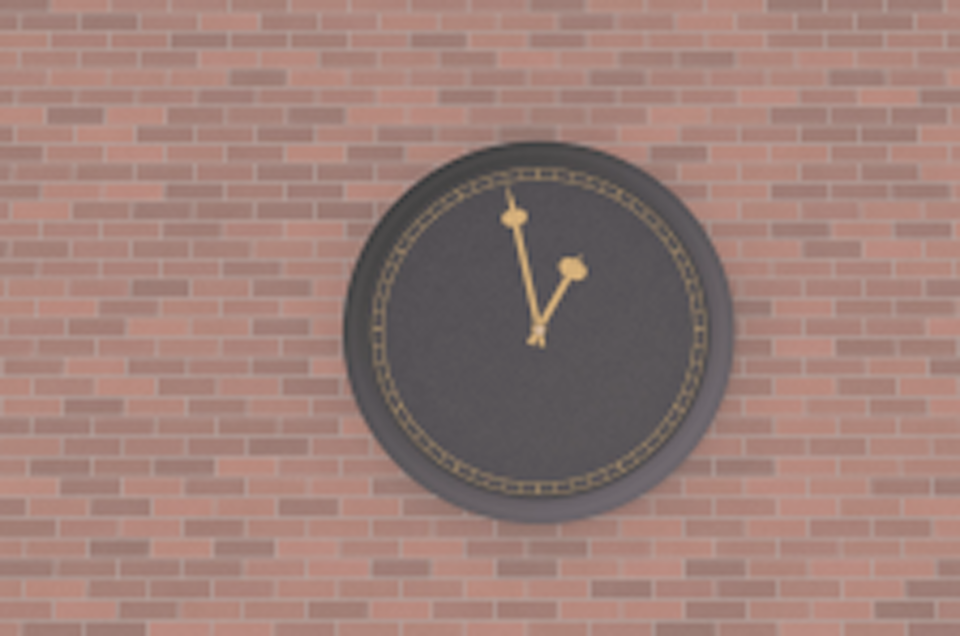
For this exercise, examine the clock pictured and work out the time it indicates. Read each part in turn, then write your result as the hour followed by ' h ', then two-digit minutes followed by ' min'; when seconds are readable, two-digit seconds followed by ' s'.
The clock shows 12 h 58 min
